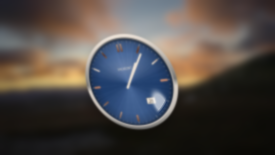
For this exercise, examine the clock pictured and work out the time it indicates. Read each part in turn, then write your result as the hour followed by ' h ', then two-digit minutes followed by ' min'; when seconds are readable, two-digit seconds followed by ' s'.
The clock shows 1 h 06 min
